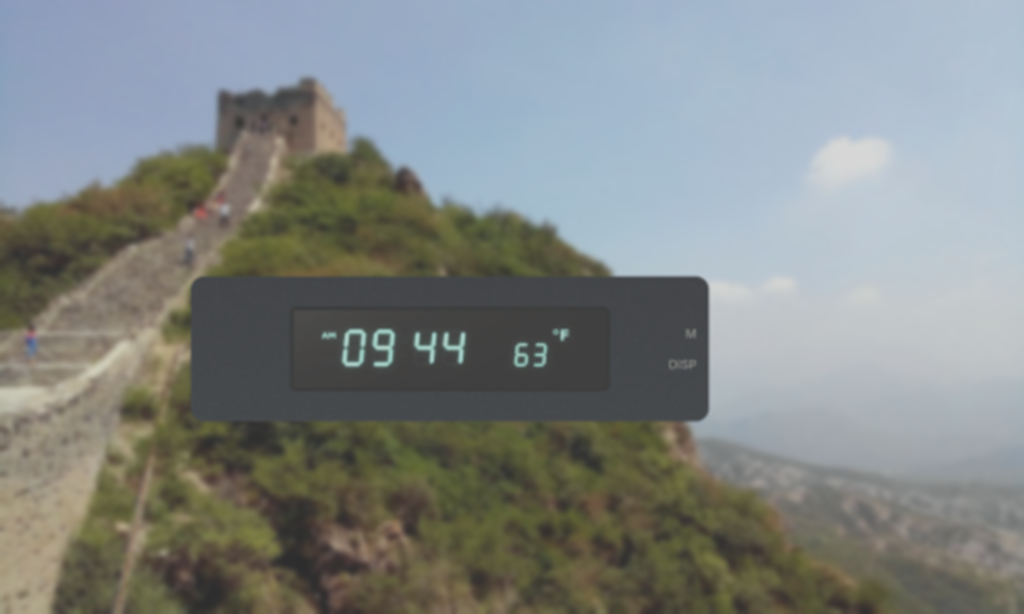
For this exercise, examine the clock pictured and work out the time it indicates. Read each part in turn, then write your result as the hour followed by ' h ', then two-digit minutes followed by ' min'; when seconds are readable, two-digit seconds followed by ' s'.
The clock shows 9 h 44 min
